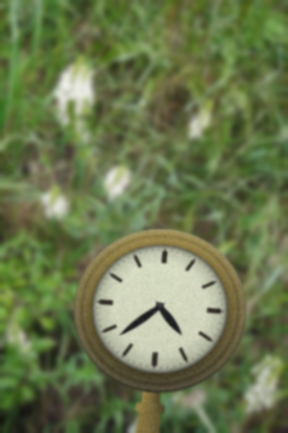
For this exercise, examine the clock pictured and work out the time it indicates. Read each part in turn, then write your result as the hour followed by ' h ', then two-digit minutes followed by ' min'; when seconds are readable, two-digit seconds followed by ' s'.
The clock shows 4 h 38 min
